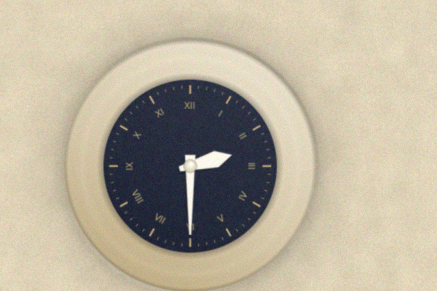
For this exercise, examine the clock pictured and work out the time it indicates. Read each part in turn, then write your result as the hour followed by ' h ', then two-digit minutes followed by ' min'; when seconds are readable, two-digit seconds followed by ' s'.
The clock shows 2 h 30 min
